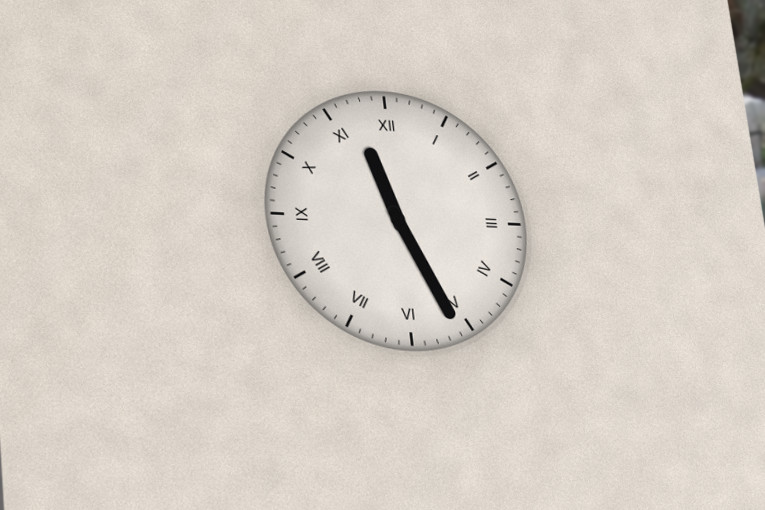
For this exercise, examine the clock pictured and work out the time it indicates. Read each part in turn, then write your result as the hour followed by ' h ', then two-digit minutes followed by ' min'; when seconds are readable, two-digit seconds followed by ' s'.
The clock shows 11 h 26 min
